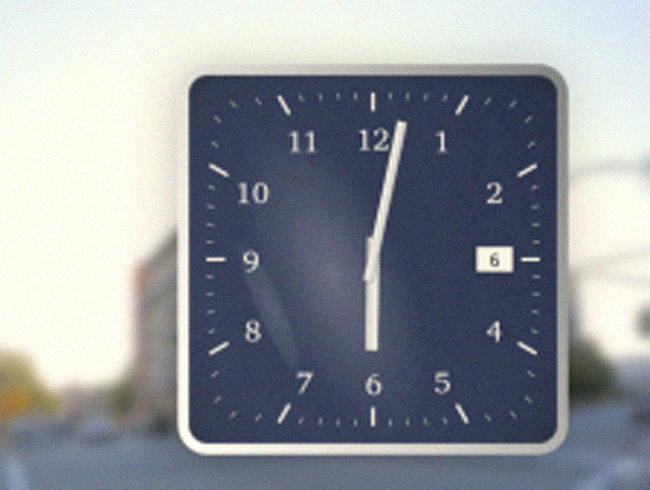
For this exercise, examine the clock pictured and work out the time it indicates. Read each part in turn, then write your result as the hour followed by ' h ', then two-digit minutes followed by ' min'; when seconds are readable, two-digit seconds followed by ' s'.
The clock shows 6 h 02 min
